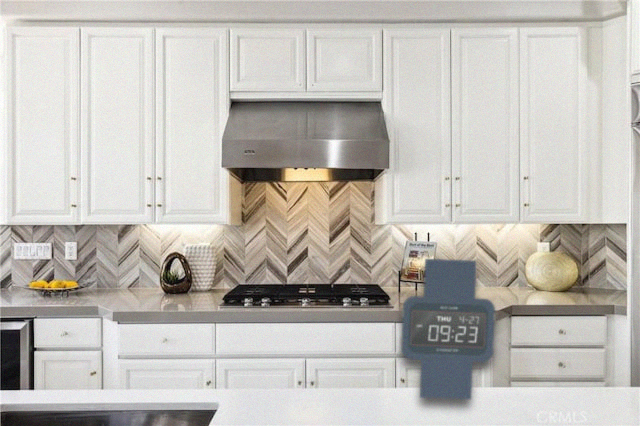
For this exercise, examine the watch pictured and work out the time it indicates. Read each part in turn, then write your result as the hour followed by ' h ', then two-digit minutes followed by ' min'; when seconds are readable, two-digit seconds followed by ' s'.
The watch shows 9 h 23 min
